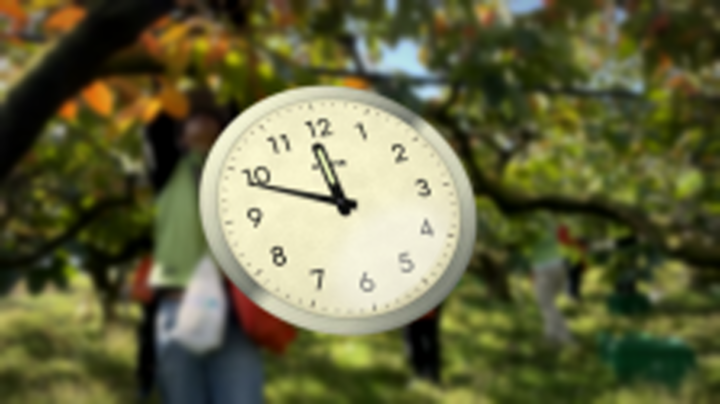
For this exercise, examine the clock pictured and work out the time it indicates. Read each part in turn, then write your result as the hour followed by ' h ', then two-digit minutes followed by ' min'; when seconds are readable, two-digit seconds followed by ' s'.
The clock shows 11 h 49 min
